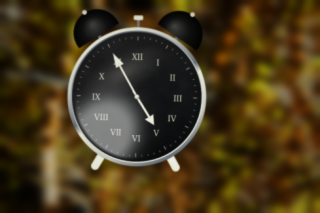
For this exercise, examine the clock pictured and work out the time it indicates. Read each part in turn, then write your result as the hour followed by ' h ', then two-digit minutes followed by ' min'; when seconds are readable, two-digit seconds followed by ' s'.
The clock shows 4 h 55 min
